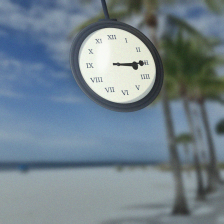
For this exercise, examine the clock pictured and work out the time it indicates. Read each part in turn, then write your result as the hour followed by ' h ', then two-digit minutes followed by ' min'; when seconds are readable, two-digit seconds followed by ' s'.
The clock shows 3 h 15 min
